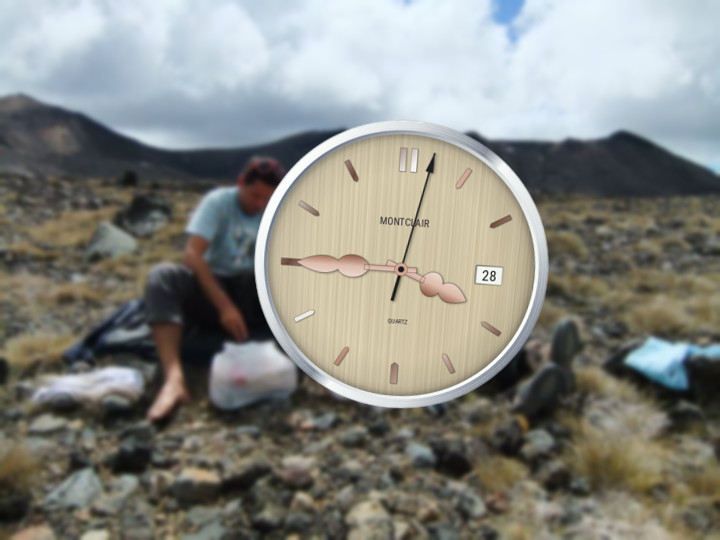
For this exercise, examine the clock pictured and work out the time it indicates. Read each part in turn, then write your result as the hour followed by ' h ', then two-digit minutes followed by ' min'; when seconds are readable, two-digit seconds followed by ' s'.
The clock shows 3 h 45 min 02 s
